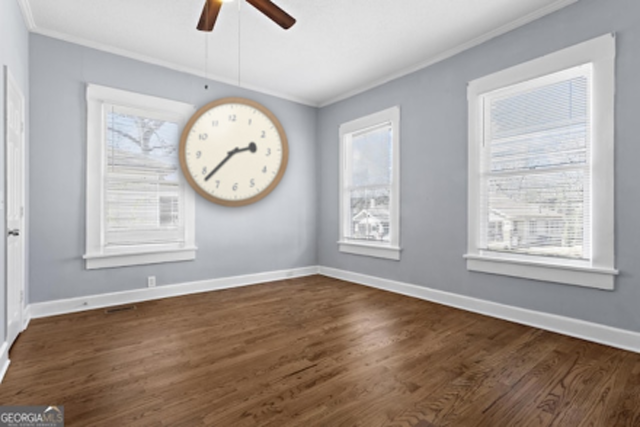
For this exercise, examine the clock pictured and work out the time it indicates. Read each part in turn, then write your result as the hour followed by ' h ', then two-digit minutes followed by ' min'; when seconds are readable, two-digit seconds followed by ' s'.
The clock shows 2 h 38 min
